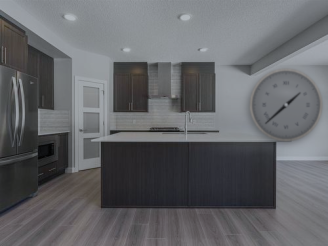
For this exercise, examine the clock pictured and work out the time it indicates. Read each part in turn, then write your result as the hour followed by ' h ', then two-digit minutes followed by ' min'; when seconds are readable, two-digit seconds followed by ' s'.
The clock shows 1 h 38 min
